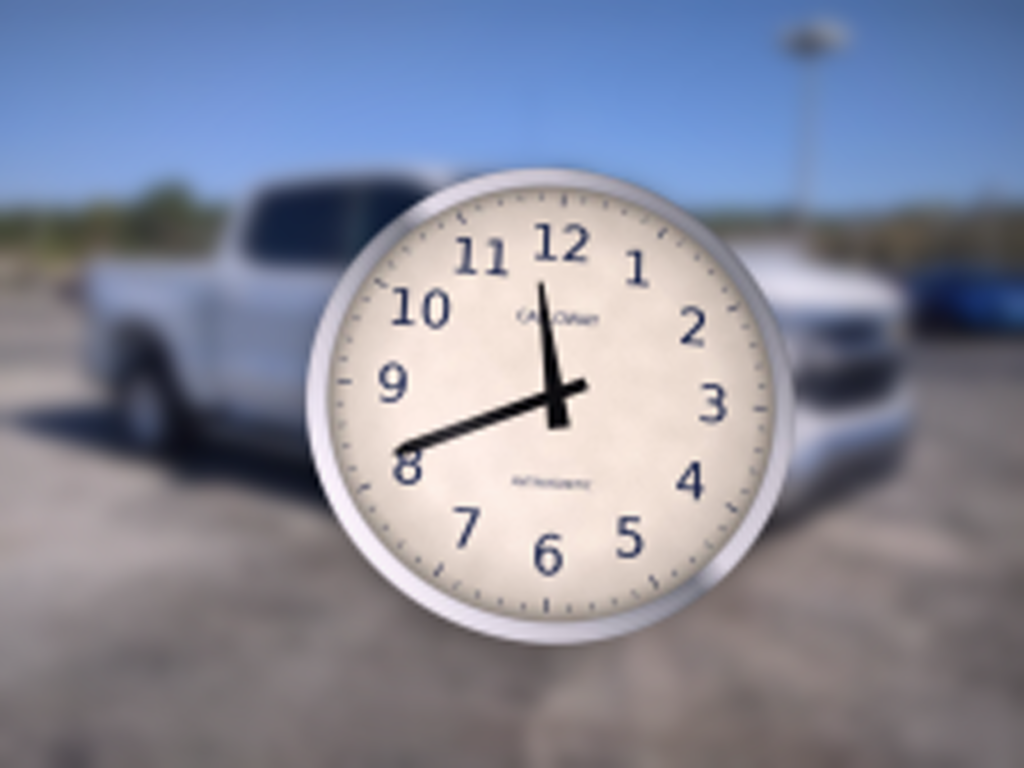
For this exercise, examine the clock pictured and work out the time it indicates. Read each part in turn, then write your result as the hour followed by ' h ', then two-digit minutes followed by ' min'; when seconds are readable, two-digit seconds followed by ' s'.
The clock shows 11 h 41 min
